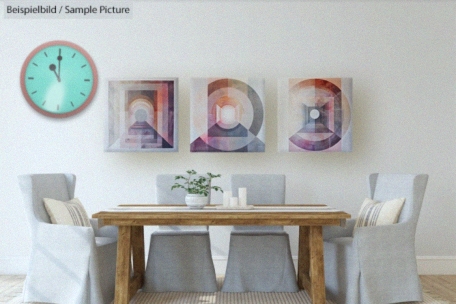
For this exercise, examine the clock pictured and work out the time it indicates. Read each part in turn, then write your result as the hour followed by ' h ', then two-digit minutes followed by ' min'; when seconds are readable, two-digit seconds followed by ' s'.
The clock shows 11 h 00 min
